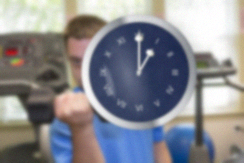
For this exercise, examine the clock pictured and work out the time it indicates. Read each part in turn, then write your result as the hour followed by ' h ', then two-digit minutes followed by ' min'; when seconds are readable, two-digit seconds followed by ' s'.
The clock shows 1 h 00 min
